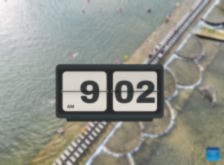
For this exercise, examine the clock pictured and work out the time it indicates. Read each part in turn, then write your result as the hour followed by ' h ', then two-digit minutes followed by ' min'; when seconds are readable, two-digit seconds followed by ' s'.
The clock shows 9 h 02 min
